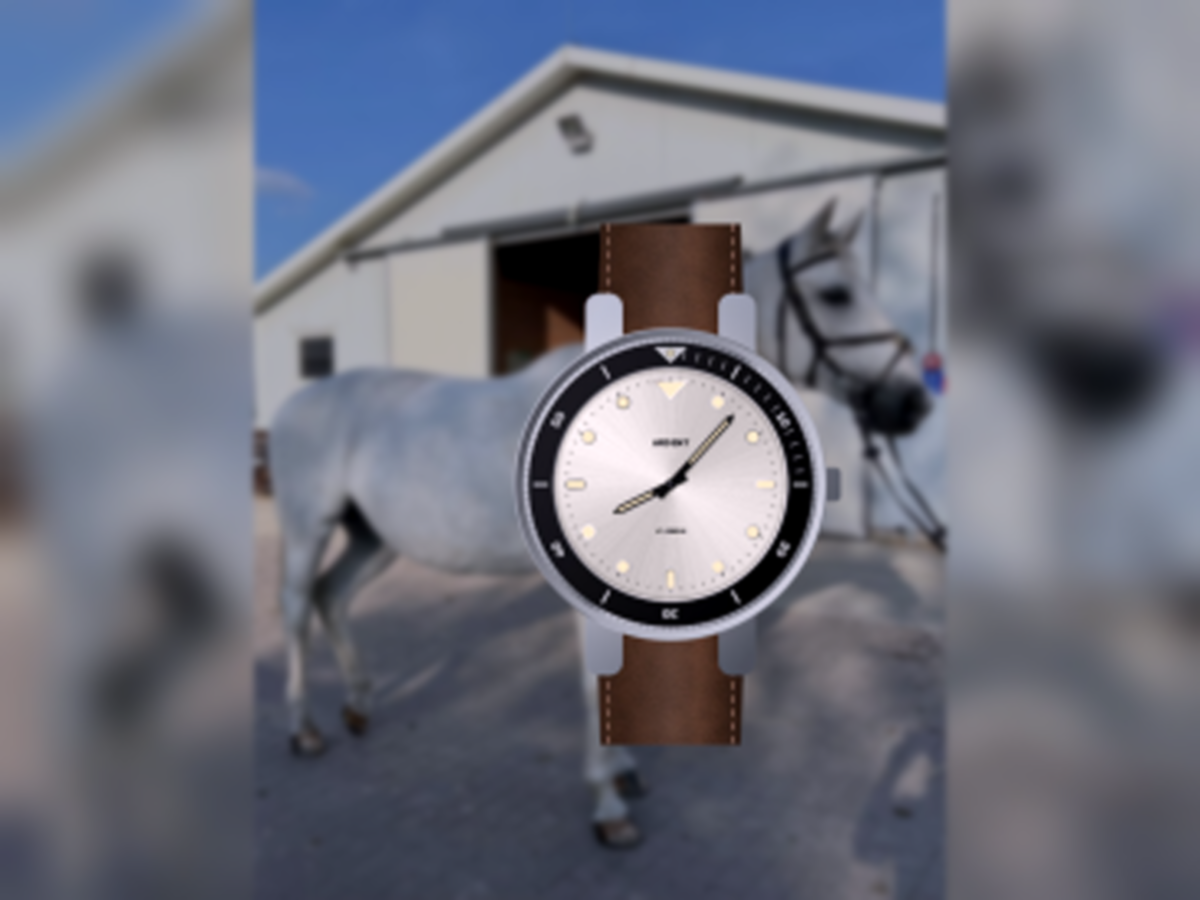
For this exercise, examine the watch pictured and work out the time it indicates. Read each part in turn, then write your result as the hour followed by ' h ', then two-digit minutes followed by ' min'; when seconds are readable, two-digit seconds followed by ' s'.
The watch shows 8 h 07 min
